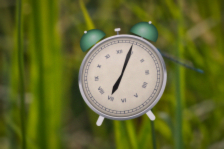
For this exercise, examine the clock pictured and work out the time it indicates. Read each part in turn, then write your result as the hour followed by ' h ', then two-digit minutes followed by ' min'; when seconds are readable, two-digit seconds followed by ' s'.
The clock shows 7 h 04 min
